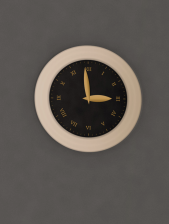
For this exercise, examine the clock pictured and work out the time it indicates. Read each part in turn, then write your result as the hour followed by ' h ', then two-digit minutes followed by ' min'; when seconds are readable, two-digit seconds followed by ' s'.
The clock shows 2 h 59 min
